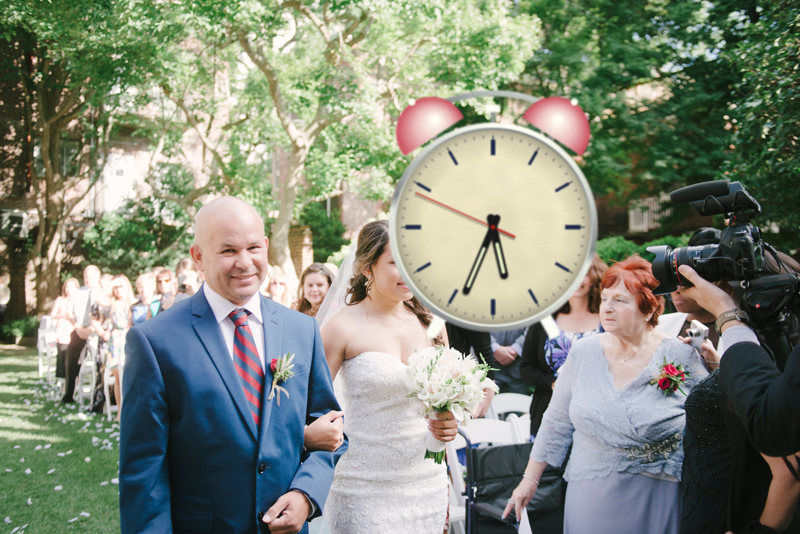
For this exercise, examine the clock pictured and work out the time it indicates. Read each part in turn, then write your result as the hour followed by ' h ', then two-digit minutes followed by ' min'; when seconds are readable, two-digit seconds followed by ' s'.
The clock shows 5 h 33 min 49 s
